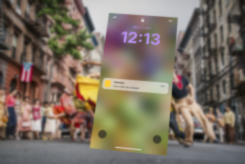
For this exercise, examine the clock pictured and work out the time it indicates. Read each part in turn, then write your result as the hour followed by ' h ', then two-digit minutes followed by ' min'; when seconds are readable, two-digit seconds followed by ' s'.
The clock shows 12 h 13 min
